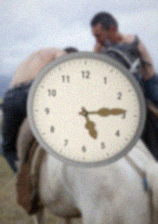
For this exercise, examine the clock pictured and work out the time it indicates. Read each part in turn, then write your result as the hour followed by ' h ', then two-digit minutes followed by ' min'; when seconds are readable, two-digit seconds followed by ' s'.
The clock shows 5 h 14 min
